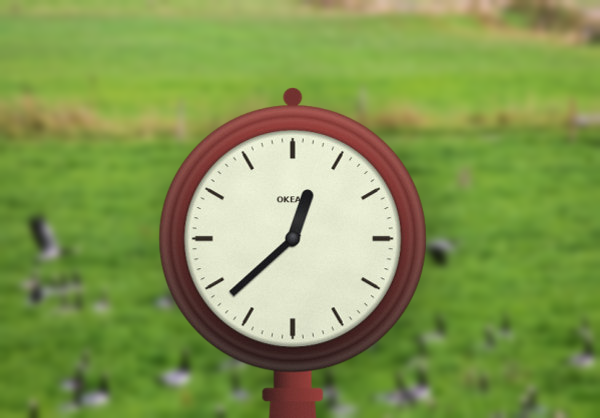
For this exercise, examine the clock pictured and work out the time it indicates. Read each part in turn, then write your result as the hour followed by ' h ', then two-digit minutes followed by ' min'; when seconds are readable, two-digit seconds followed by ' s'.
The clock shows 12 h 38 min
